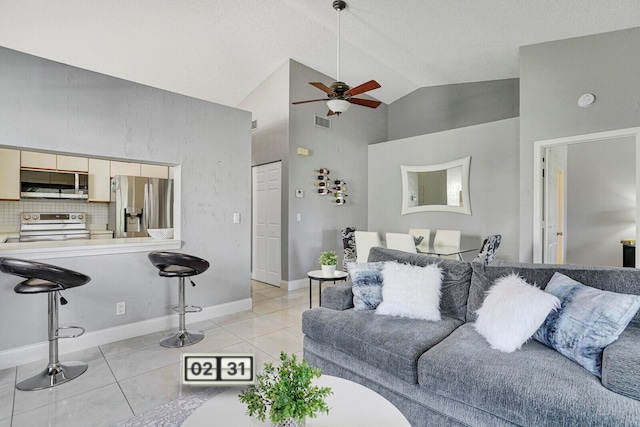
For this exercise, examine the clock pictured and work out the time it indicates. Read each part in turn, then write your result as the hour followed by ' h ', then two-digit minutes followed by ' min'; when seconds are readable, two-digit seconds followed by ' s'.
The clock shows 2 h 31 min
